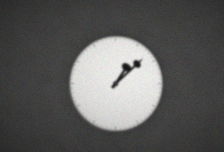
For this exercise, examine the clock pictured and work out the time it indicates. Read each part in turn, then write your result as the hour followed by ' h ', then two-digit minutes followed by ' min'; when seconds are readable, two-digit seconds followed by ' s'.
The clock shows 1 h 08 min
